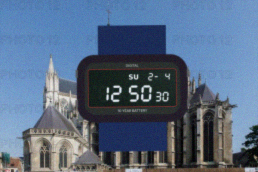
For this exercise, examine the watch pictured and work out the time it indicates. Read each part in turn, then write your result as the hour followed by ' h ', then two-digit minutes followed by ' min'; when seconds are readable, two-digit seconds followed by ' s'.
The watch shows 12 h 50 min 30 s
